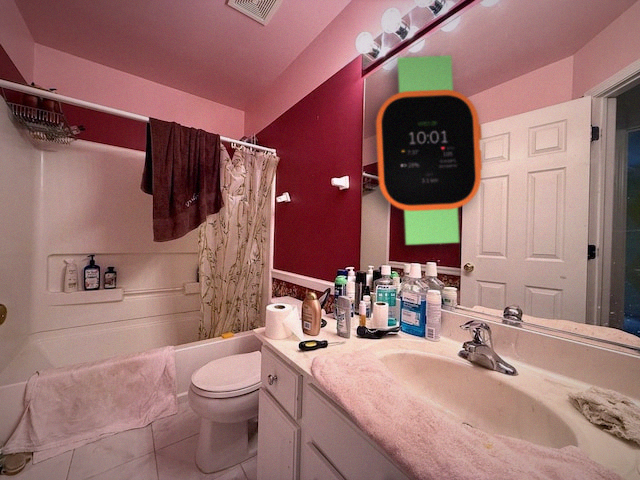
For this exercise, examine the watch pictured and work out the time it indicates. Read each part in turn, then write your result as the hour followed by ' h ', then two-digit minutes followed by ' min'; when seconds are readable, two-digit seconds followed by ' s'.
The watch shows 10 h 01 min
